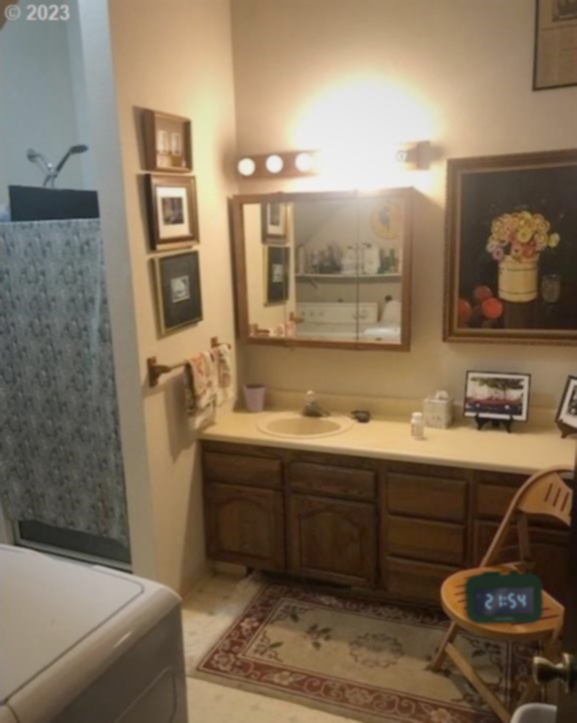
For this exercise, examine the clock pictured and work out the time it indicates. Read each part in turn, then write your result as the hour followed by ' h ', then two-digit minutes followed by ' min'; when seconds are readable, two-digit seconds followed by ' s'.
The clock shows 21 h 54 min
